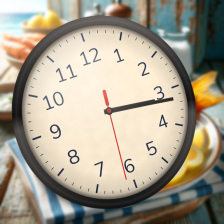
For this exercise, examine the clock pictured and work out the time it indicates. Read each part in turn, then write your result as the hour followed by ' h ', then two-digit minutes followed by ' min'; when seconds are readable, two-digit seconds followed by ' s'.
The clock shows 3 h 16 min 31 s
